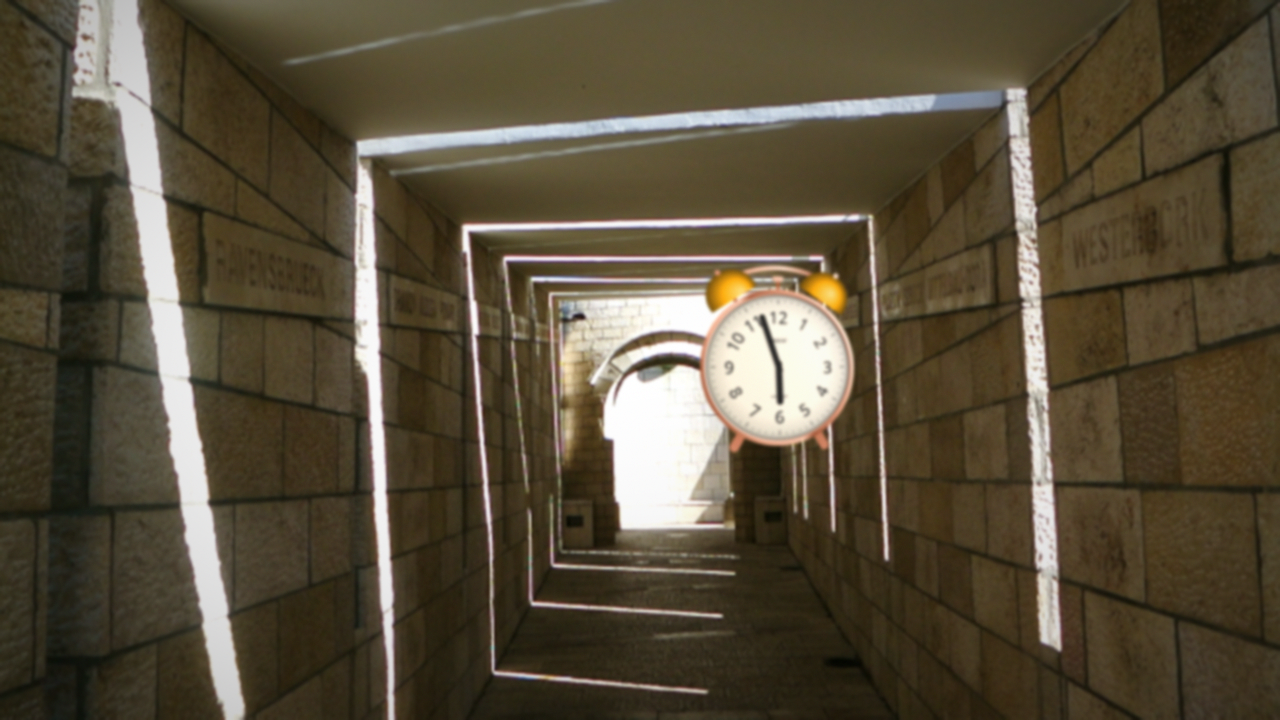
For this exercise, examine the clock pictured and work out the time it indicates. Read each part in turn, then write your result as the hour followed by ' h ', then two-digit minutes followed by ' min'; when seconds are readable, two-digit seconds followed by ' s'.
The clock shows 5 h 57 min
